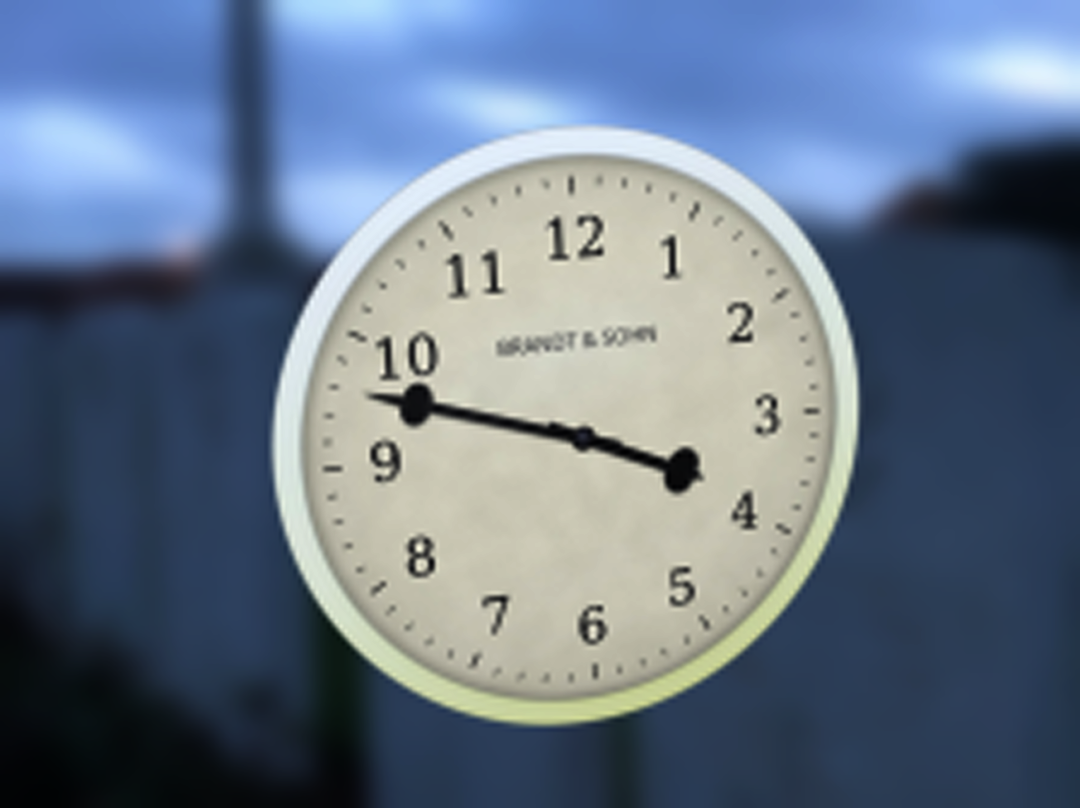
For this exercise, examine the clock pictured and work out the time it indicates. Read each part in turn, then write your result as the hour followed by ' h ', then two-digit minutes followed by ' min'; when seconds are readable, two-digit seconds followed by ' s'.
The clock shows 3 h 48 min
